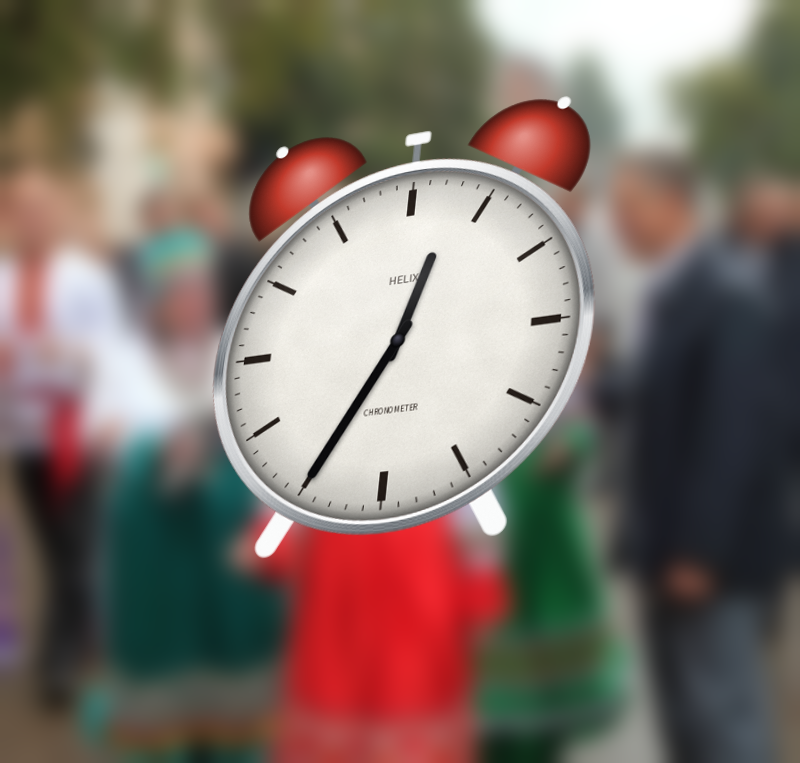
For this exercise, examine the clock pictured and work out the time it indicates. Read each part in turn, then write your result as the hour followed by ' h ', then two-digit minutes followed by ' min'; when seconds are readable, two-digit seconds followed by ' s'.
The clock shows 12 h 35 min
